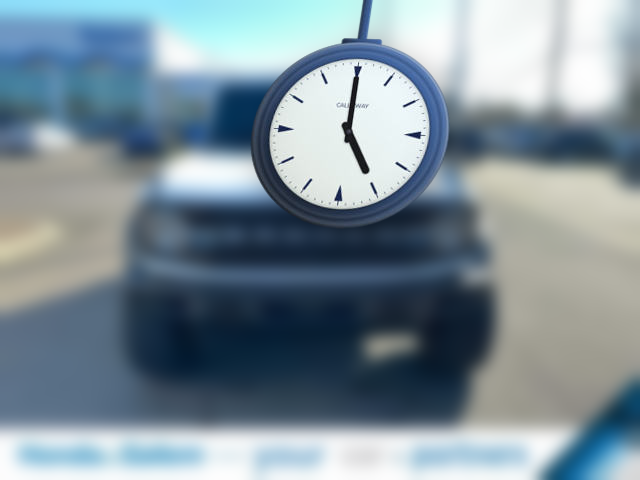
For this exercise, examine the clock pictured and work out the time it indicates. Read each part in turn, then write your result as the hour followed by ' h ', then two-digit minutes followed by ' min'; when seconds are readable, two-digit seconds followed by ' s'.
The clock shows 5 h 00 min
